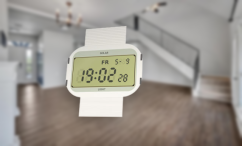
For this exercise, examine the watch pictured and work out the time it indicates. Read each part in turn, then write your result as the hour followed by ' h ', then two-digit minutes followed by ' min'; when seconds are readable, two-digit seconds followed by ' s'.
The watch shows 19 h 02 min 28 s
